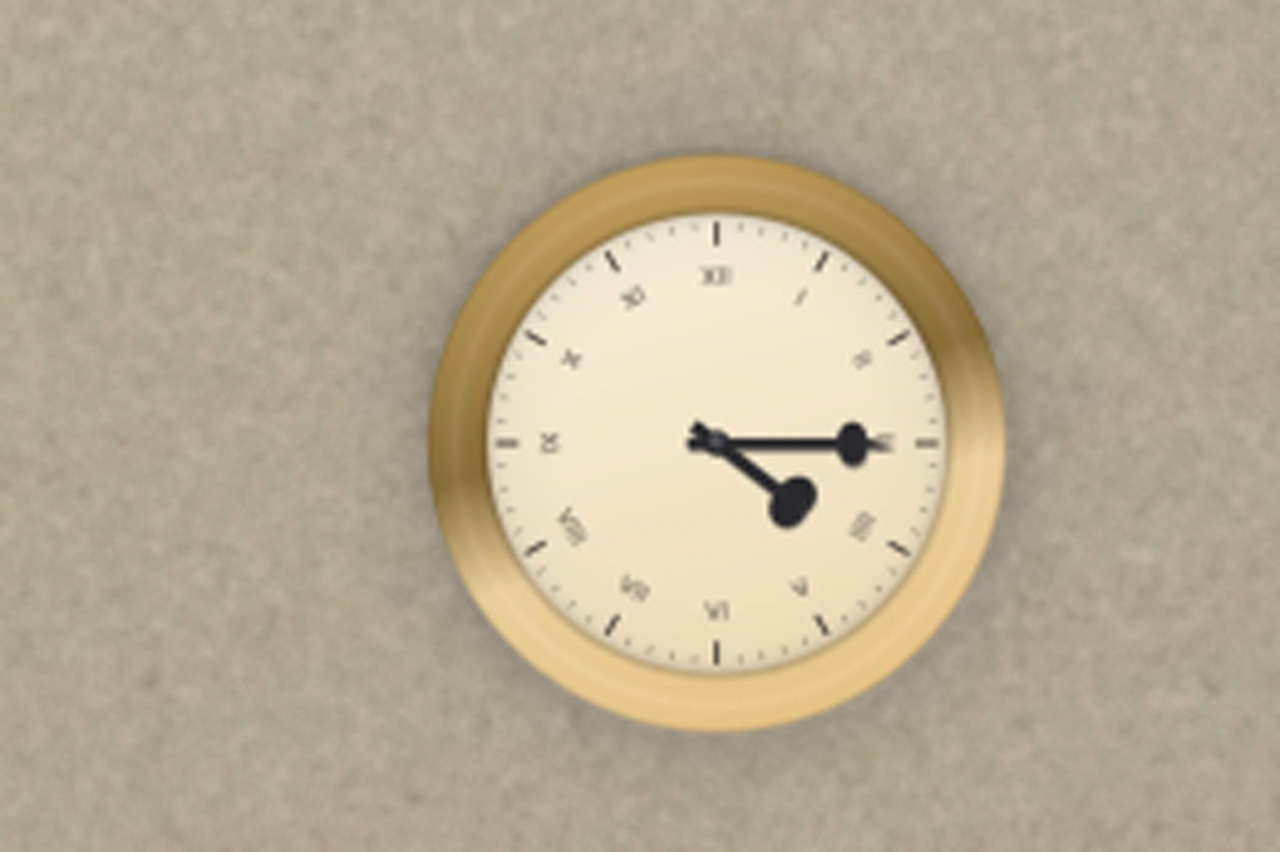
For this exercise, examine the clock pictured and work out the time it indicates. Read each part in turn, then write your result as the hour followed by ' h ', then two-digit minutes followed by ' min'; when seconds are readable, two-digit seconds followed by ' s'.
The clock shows 4 h 15 min
